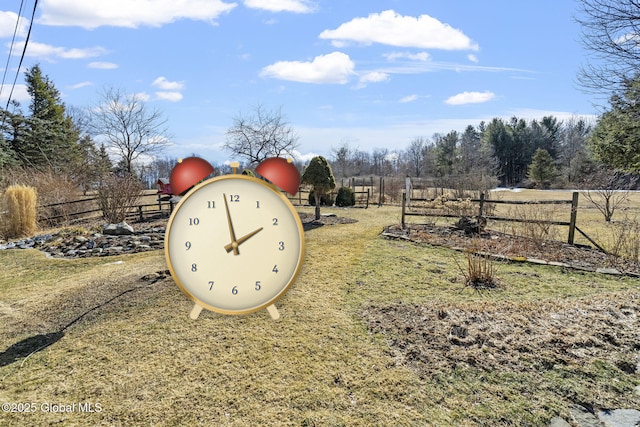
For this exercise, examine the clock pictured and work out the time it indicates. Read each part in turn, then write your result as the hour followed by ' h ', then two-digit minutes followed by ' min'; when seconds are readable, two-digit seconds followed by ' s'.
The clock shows 1 h 58 min
